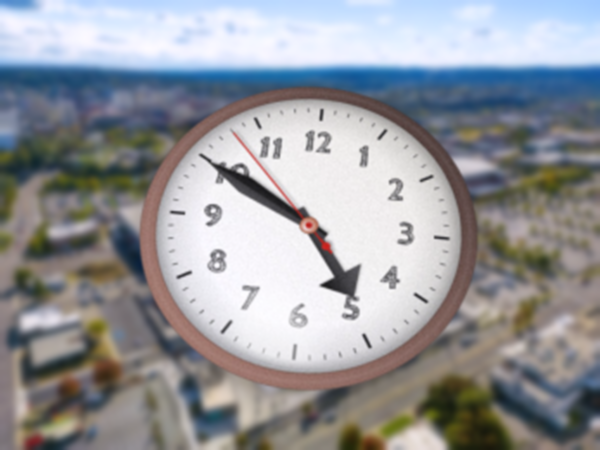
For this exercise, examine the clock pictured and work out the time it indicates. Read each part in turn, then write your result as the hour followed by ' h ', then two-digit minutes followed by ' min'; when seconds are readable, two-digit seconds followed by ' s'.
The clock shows 4 h 49 min 53 s
